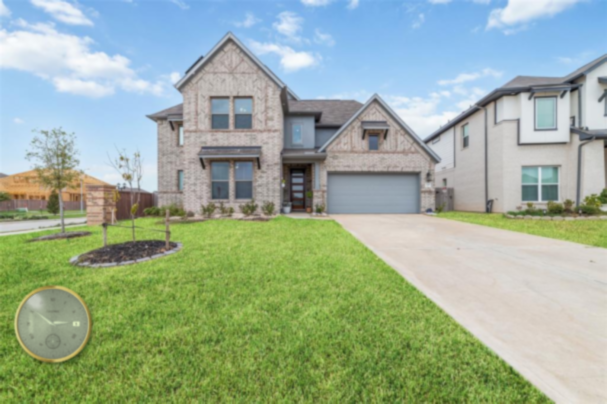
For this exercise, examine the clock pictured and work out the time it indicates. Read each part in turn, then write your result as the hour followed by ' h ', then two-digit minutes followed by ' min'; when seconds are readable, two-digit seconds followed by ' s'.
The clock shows 2 h 51 min
